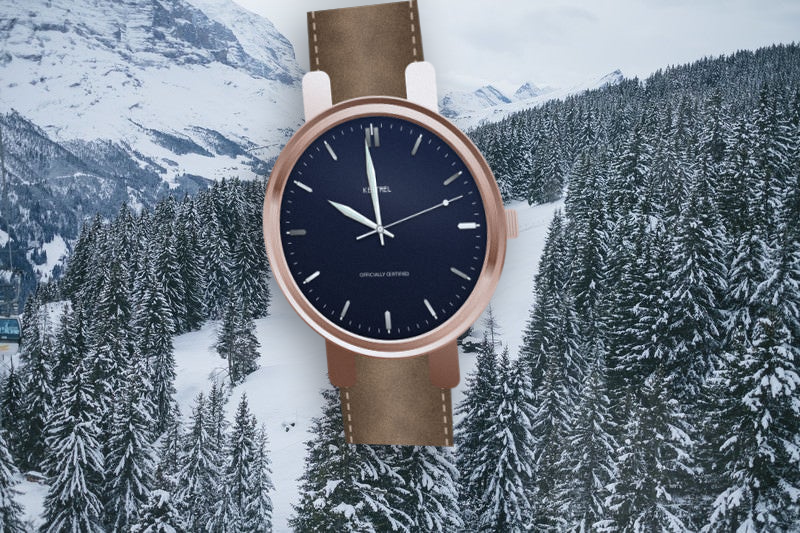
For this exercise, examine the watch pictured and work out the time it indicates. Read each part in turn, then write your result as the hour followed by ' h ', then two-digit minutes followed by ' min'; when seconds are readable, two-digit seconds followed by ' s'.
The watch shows 9 h 59 min 12 s
